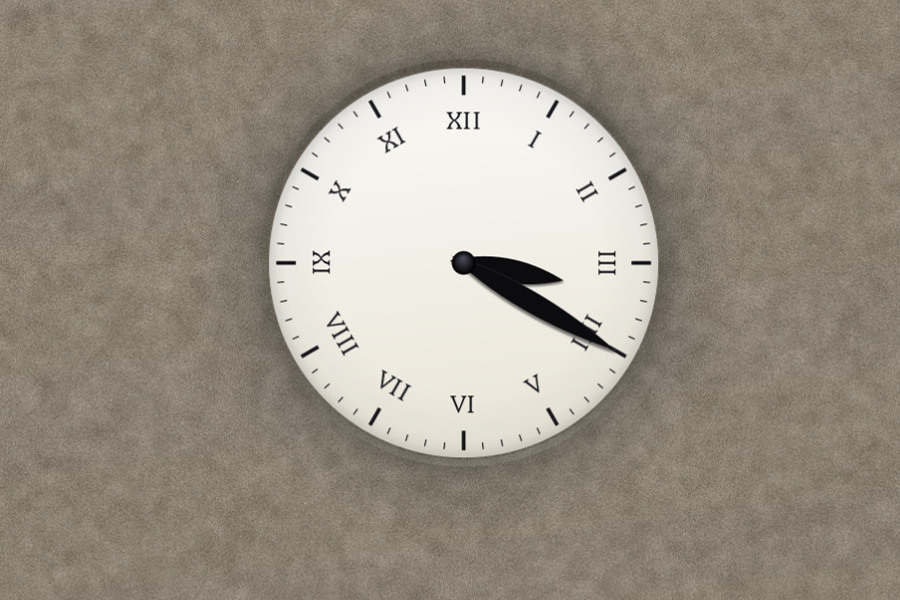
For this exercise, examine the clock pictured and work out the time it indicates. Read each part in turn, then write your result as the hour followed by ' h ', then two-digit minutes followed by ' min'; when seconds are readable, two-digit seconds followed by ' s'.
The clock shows 3 h 20 min
